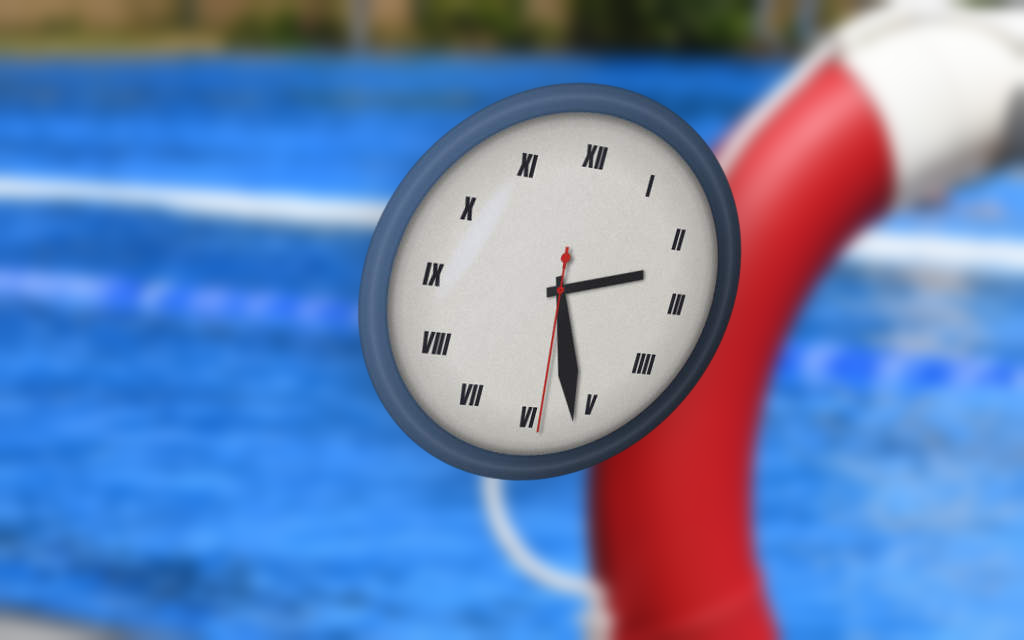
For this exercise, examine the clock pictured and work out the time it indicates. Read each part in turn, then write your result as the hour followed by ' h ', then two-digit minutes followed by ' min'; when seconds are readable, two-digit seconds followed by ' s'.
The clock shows 2 h 26 min 29 s
